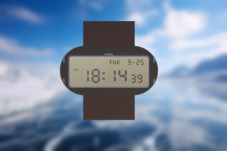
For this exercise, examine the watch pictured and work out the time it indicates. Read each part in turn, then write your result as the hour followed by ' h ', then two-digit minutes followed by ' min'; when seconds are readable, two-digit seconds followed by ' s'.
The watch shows 18 h 14 min 39 s
